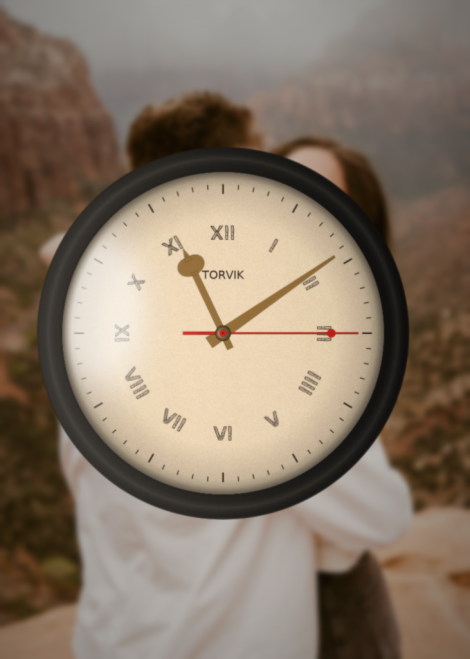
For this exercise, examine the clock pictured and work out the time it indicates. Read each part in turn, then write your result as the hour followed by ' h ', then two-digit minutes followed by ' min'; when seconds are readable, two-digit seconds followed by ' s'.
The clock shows 11 h 09 min 15 s
